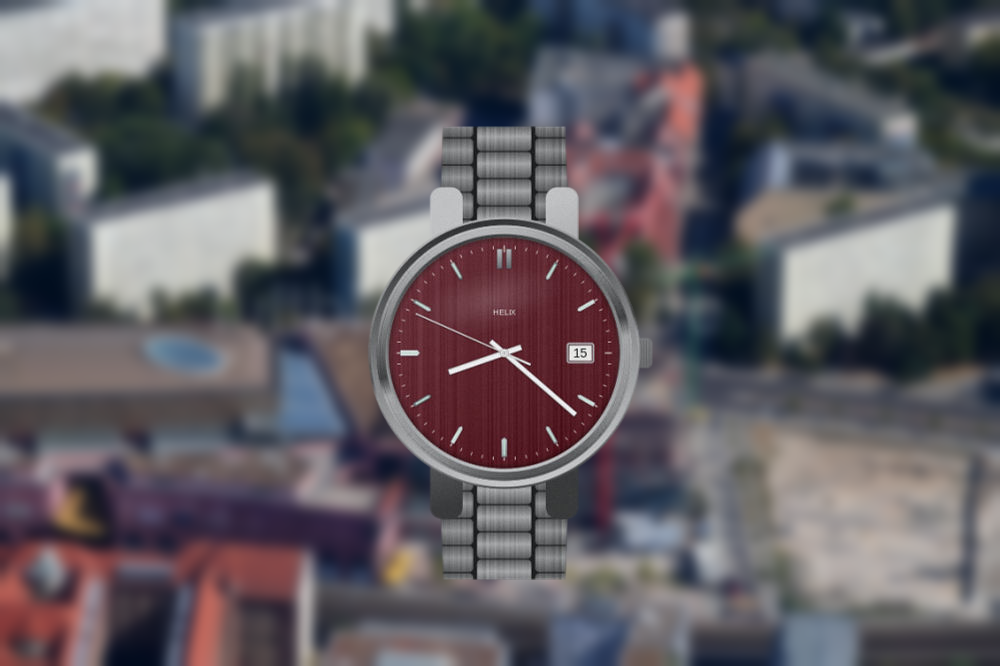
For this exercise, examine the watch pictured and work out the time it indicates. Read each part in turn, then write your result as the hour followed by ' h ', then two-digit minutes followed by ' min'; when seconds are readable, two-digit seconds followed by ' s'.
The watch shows 8 h 21 min 49 s
